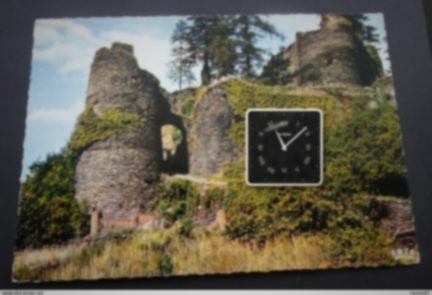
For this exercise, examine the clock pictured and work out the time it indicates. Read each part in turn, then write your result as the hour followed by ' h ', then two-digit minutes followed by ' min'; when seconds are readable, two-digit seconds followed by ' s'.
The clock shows 11 h 08 min
